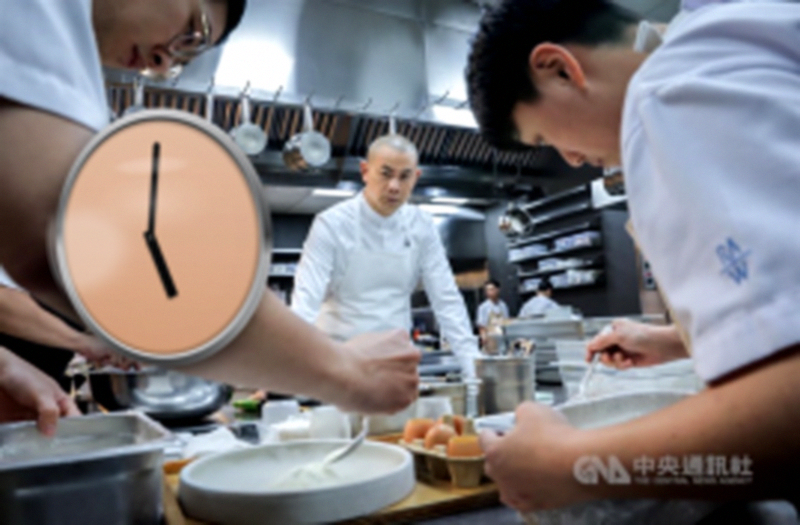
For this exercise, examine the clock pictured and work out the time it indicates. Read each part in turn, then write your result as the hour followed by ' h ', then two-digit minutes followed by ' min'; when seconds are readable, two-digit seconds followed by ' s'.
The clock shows 5 h 00 min
